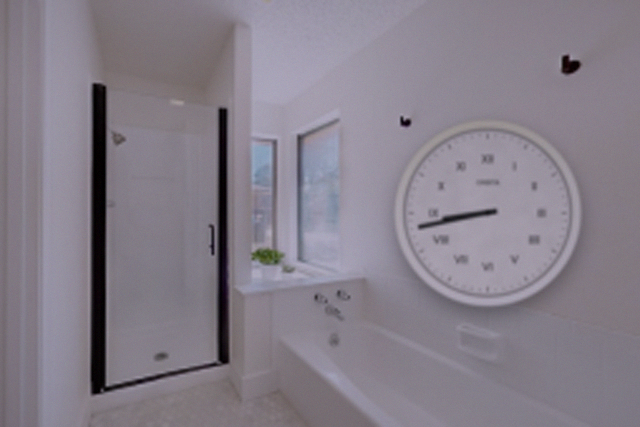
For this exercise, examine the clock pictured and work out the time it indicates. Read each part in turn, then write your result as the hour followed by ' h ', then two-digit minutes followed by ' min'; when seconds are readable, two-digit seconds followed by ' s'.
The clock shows 8 h 43 min
